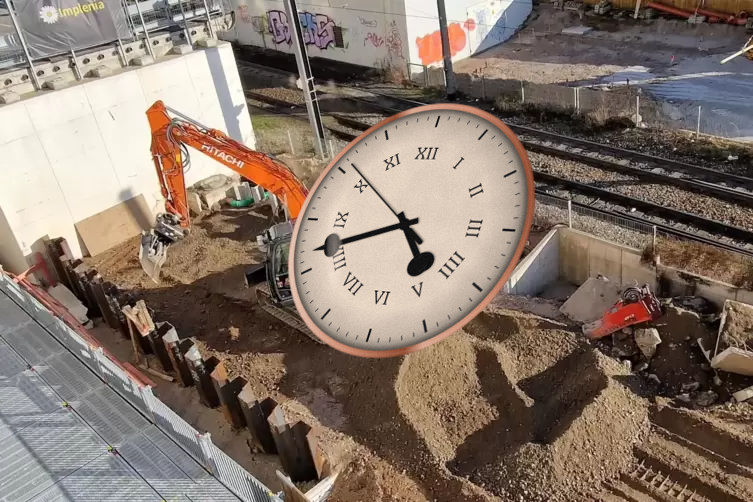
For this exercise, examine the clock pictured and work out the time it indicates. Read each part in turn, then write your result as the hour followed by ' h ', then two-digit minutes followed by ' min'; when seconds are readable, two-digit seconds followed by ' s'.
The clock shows 4 h 41 min 51 s
